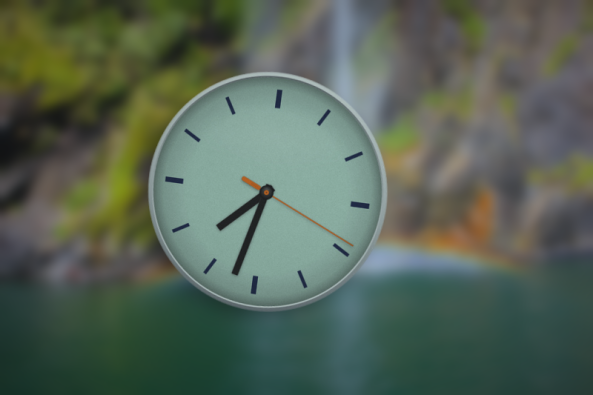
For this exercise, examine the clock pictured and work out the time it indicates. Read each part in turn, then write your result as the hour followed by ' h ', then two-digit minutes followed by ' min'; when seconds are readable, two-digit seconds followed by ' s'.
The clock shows 7 h 32 min 19 s
